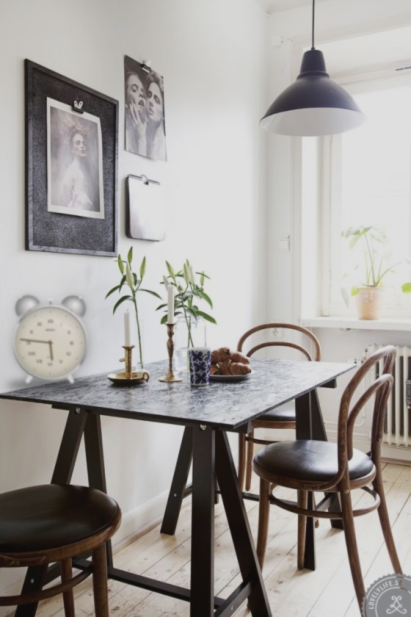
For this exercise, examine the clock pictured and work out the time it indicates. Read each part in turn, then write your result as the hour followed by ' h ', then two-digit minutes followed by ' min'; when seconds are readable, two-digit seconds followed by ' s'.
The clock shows 5 h 46 min
